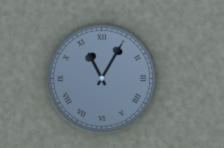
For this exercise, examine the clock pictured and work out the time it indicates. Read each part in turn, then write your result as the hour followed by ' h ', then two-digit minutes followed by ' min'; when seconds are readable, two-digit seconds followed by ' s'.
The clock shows 11 h 05 min
